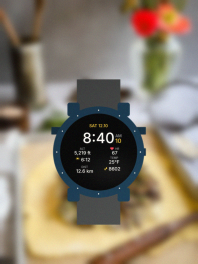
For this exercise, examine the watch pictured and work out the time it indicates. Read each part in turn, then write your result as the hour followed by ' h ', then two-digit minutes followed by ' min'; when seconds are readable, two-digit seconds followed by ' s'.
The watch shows 8 h 40 min
